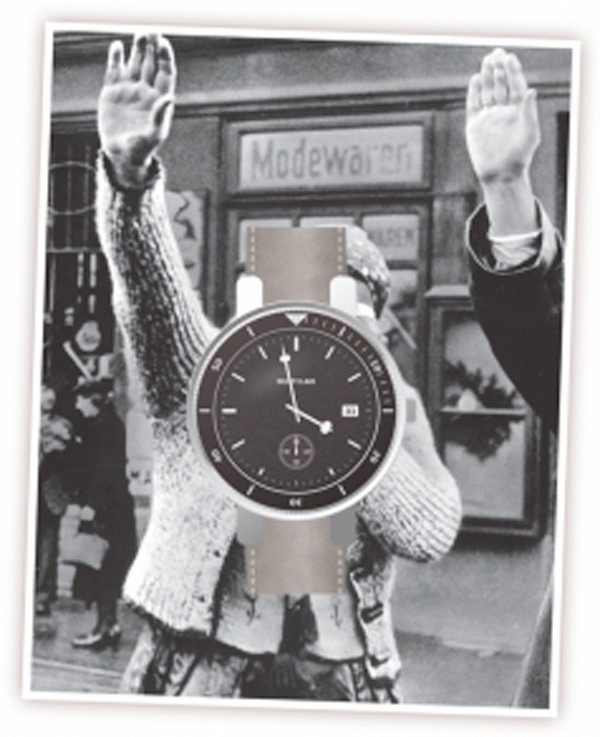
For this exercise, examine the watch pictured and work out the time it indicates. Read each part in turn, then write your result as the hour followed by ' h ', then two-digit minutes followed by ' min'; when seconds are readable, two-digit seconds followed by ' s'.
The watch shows 3 h 58 min
